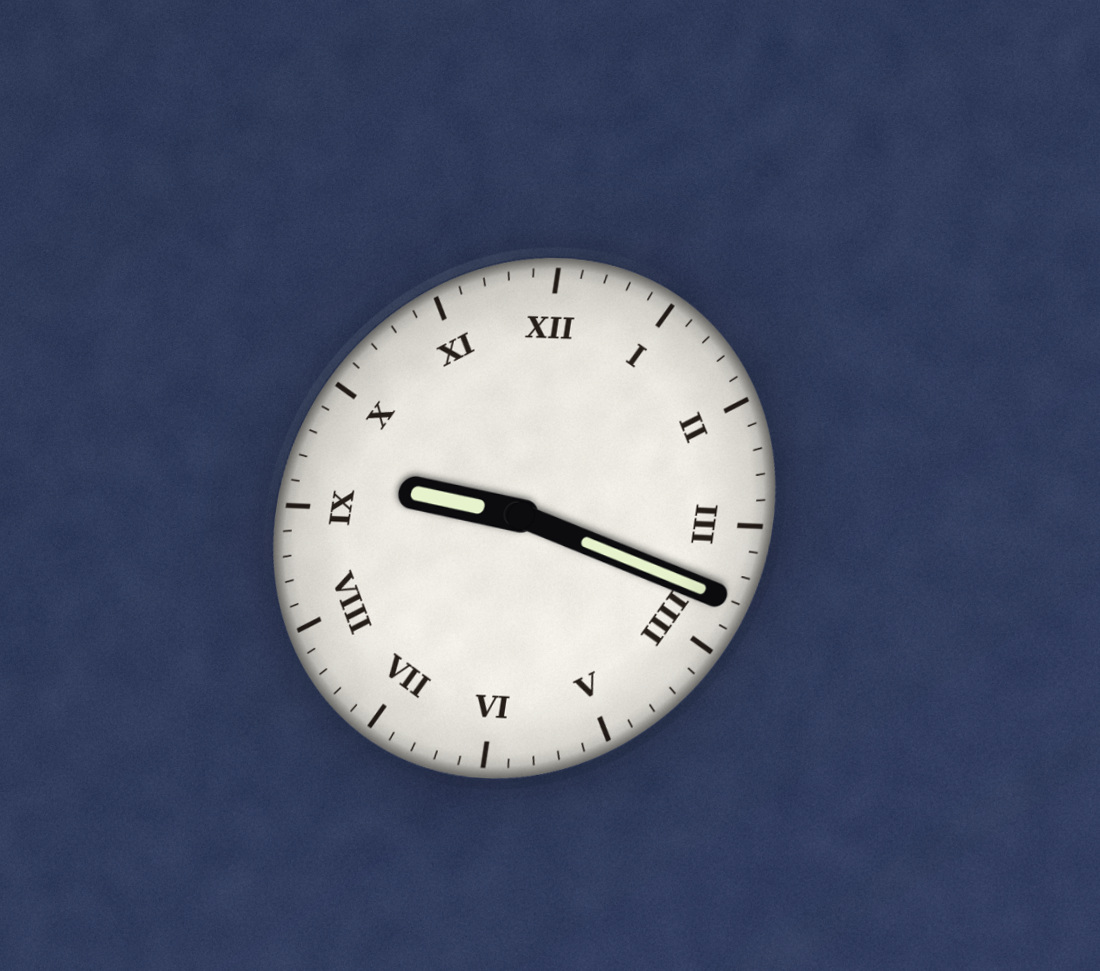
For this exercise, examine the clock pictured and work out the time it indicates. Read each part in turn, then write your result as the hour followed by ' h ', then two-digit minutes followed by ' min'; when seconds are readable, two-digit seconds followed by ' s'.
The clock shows 9 h 18 min
